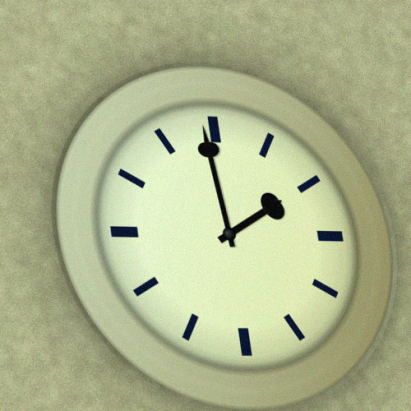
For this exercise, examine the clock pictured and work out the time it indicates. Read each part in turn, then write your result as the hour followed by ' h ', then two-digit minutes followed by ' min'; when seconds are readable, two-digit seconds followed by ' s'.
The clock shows 1 h 59 min
